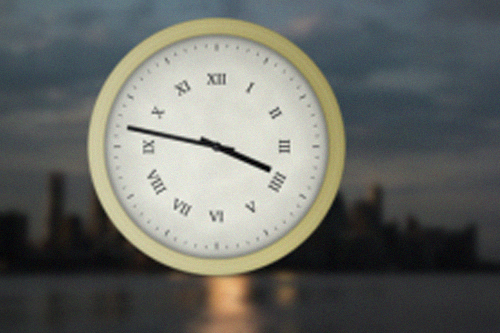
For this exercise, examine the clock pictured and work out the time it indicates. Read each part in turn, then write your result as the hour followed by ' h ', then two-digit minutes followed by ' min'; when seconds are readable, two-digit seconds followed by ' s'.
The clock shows 3 h 47 min
